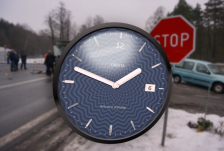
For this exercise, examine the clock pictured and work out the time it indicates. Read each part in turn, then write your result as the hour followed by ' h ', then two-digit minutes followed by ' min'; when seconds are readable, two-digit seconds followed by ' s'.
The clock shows 1 h 48 min
